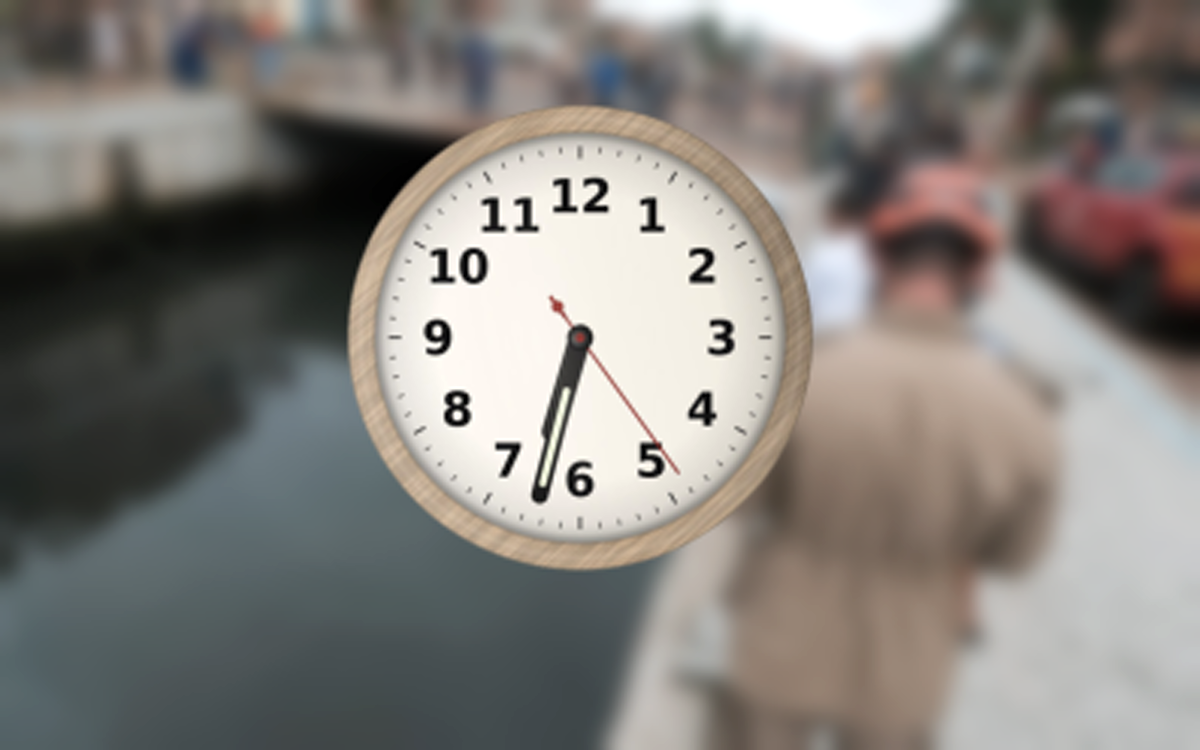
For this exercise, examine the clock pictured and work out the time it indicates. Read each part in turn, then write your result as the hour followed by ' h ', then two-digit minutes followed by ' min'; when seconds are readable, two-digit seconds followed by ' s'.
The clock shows 6 h 32 min 24 s
